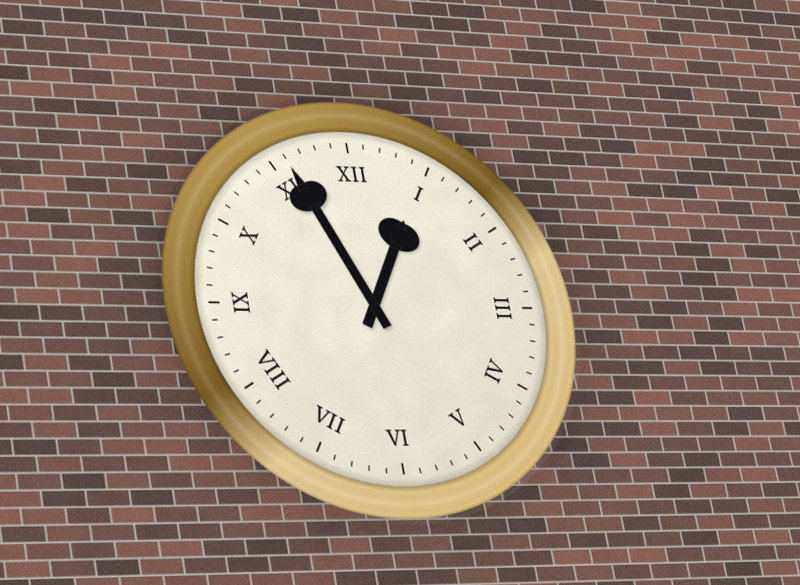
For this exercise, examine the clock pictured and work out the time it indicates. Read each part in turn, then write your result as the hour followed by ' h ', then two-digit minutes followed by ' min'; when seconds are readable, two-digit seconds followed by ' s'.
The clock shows 12 h 56 min
